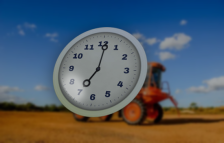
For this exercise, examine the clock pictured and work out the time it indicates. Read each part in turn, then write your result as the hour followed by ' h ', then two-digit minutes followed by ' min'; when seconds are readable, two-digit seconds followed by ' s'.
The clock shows 7 h 01 min
